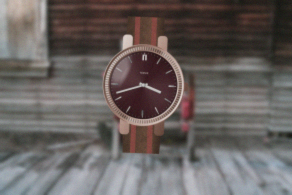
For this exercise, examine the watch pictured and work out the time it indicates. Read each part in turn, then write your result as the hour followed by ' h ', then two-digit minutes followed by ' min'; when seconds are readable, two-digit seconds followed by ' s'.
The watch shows 3 h 42 min
